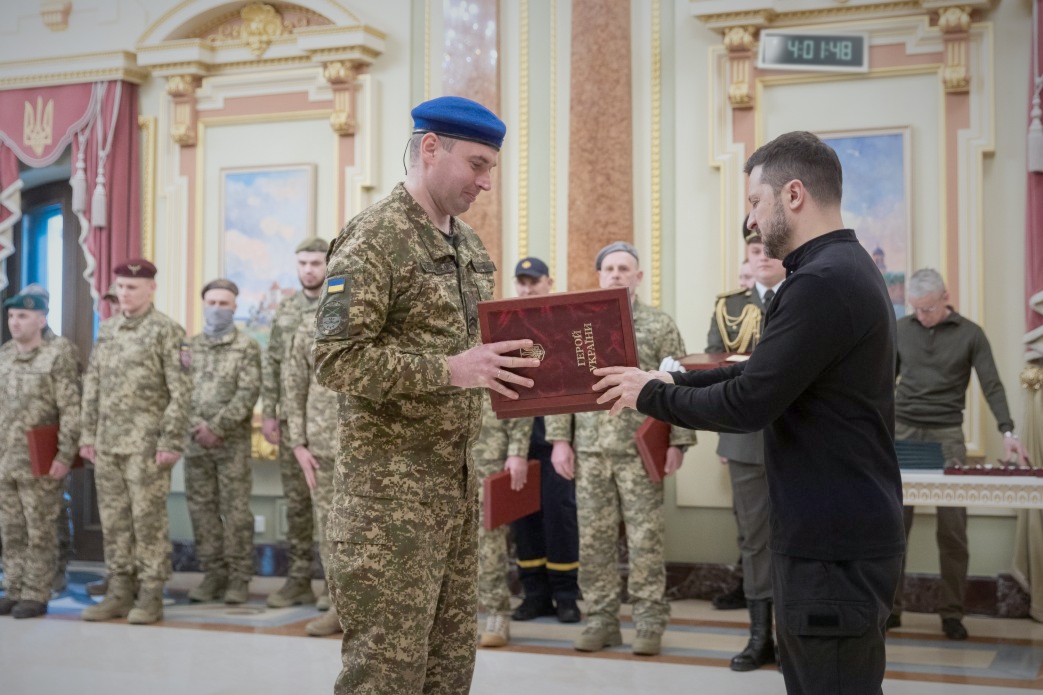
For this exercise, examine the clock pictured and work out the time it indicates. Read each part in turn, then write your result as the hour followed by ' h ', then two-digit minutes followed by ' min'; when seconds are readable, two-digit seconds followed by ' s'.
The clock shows 4 h 01 min 48 s
